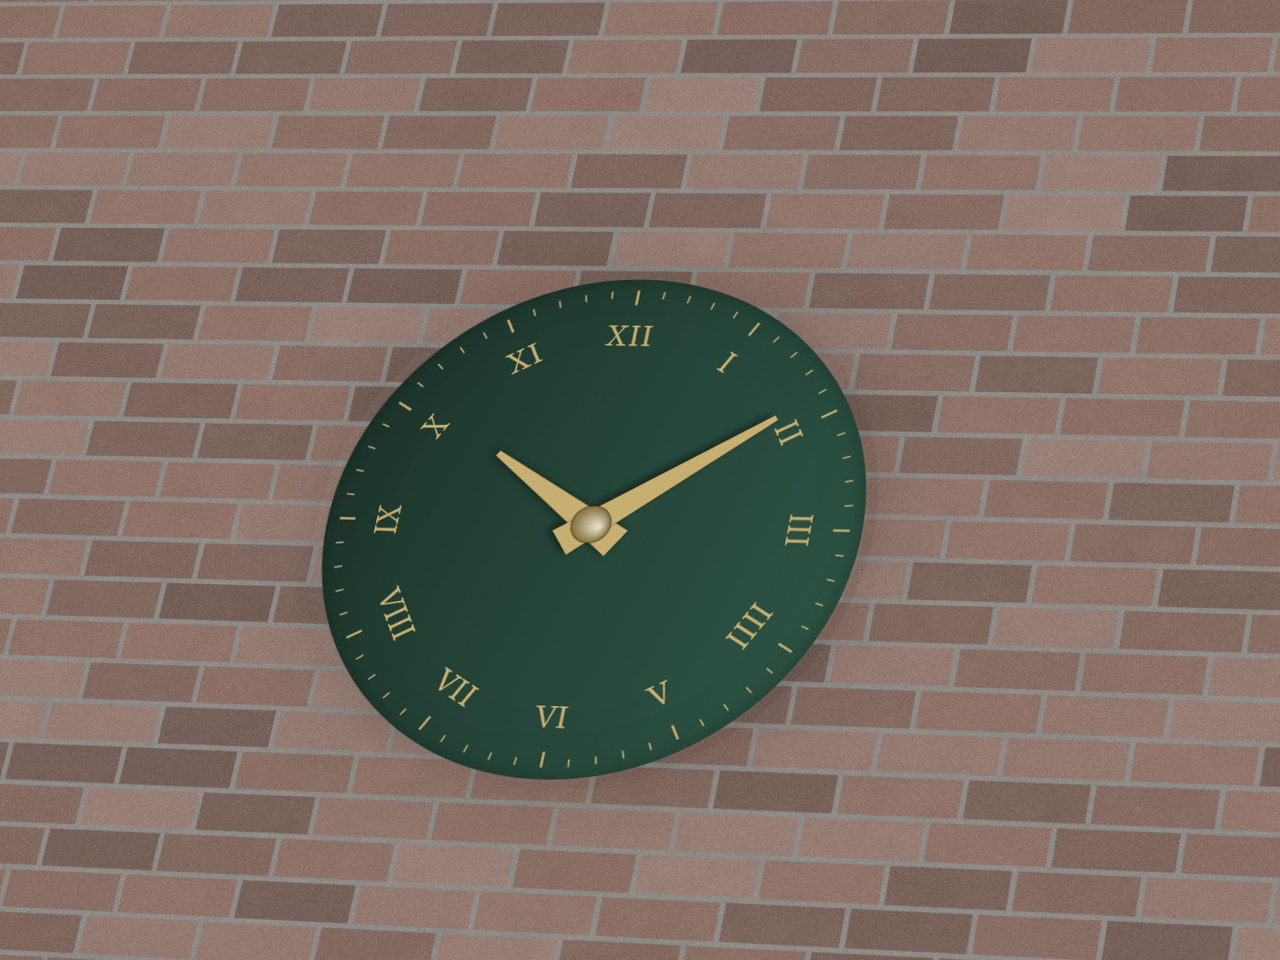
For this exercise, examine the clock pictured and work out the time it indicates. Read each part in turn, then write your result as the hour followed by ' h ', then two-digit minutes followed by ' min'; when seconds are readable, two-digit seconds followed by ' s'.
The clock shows 10 h 09 min
